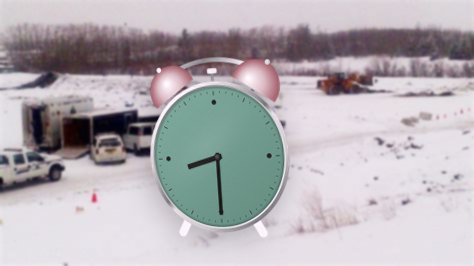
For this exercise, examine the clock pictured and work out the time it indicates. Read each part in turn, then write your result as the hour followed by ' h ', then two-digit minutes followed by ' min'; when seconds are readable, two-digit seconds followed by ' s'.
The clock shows 8 h 30 min
